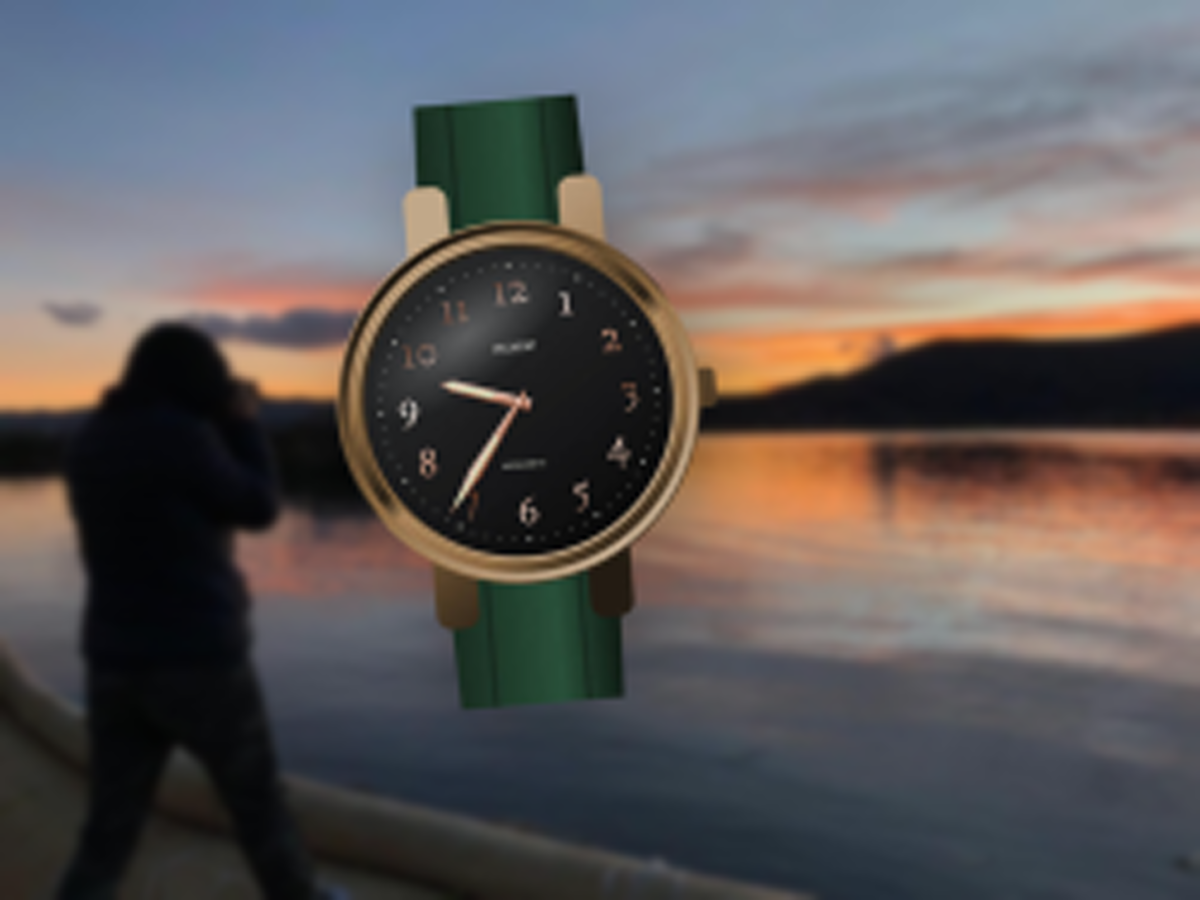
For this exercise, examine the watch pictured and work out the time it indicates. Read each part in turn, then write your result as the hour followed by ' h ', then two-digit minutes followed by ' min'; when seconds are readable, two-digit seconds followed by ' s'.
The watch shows 9 h 36 min
